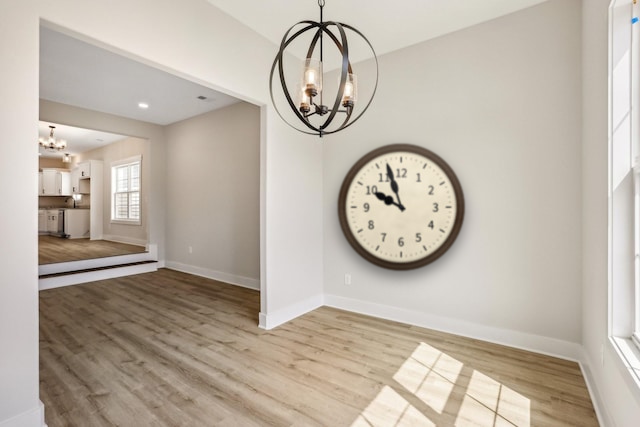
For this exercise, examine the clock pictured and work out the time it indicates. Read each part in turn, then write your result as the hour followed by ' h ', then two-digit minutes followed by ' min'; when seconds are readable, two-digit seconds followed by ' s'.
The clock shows 9 h 57 min
